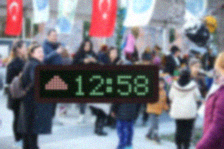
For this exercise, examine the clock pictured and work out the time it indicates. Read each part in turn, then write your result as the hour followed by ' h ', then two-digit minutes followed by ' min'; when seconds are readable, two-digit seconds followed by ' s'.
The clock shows 12 h 58 min
